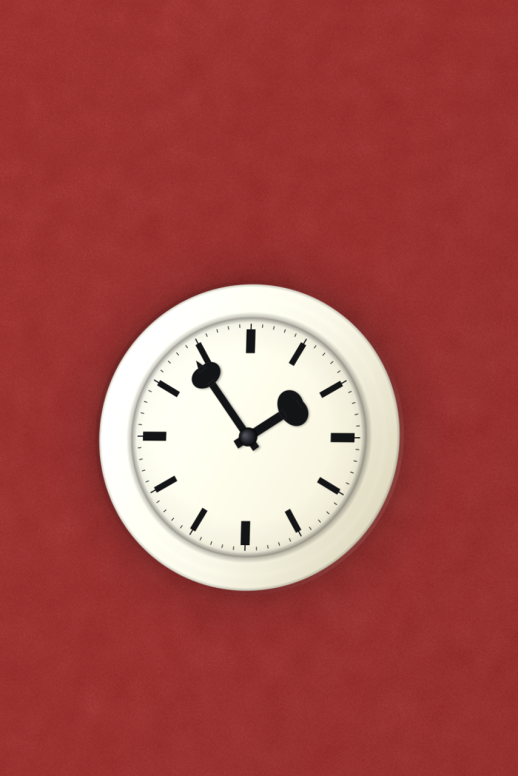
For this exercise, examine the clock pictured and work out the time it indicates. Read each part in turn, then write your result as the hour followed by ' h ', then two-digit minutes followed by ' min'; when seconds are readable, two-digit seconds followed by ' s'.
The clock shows 1 h 54 min
